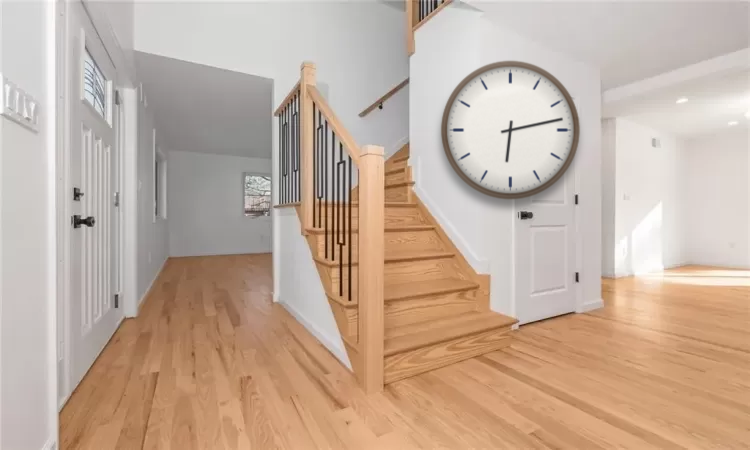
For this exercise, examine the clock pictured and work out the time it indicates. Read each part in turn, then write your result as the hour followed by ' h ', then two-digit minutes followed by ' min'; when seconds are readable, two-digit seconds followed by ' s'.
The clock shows 6 h 13 min
